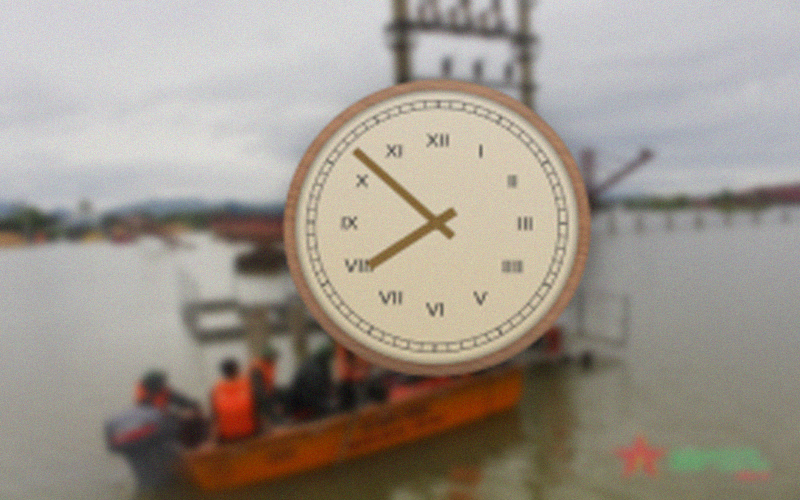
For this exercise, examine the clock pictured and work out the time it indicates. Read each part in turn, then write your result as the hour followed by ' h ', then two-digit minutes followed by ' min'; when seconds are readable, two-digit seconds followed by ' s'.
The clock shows 7 h 52 min
